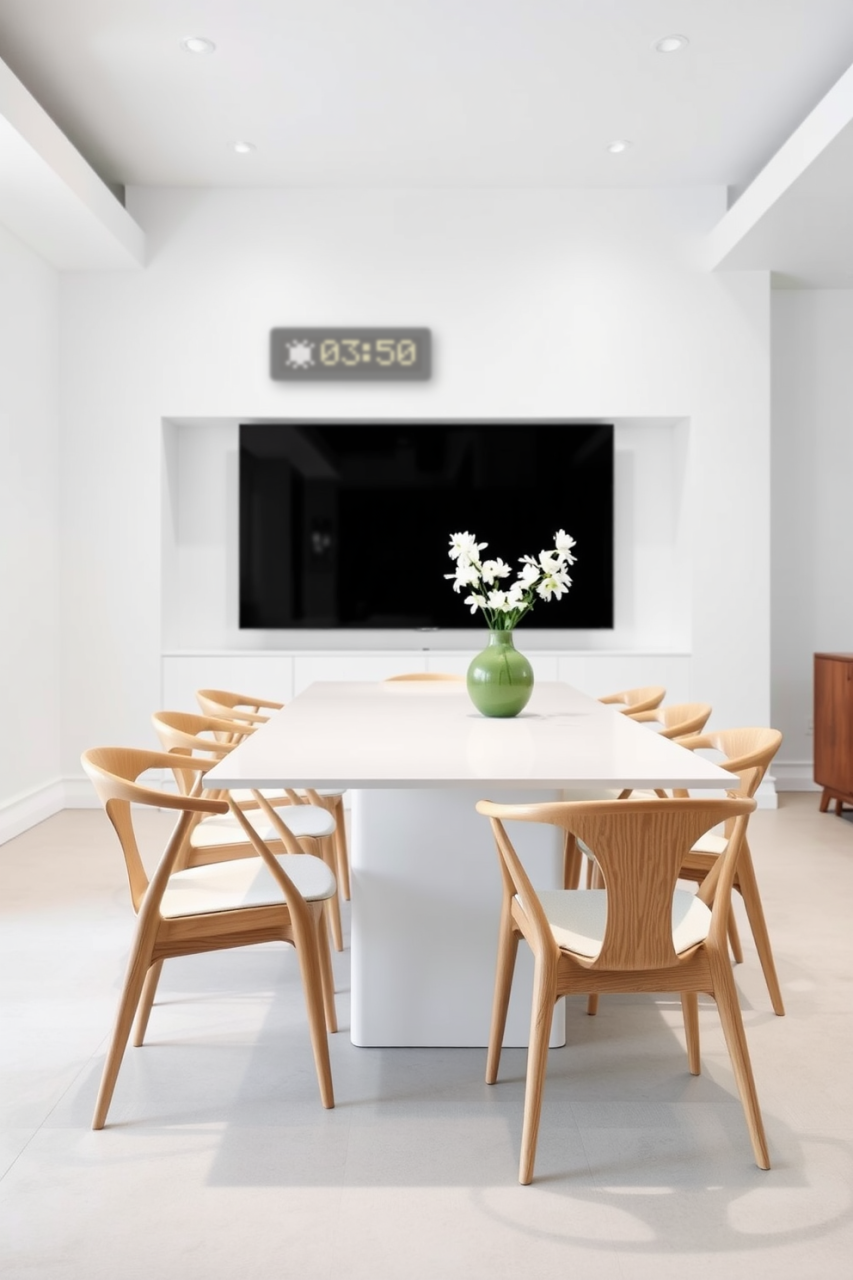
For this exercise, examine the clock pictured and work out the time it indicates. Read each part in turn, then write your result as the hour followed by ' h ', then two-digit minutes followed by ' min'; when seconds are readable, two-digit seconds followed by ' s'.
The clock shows 3 h 50 min
